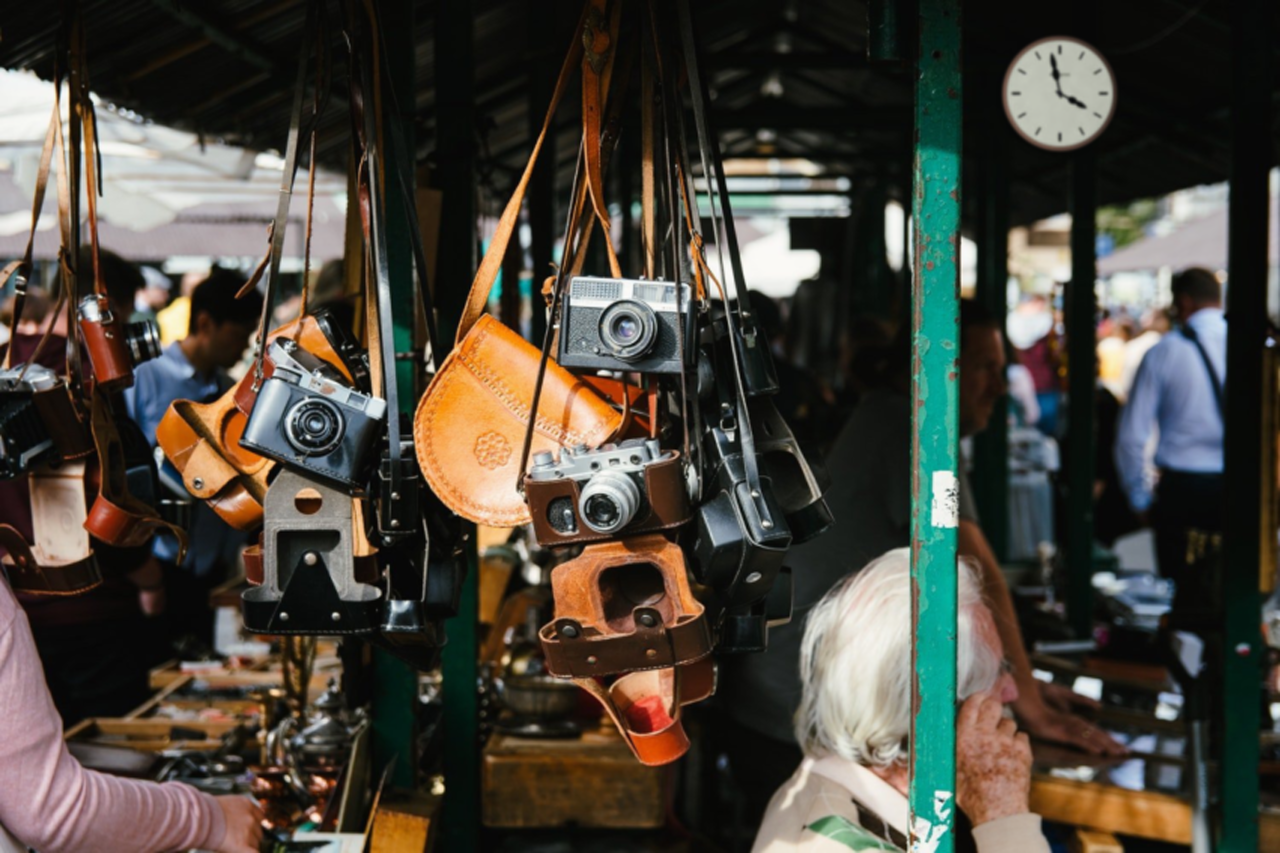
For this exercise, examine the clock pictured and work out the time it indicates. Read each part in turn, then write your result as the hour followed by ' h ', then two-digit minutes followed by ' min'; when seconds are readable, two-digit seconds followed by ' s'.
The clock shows 3 h 58 min
